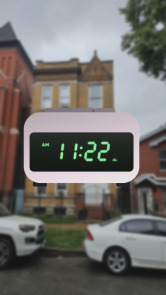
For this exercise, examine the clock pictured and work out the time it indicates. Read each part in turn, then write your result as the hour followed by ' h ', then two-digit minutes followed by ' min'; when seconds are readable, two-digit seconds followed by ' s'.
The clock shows 11 h 22 min
